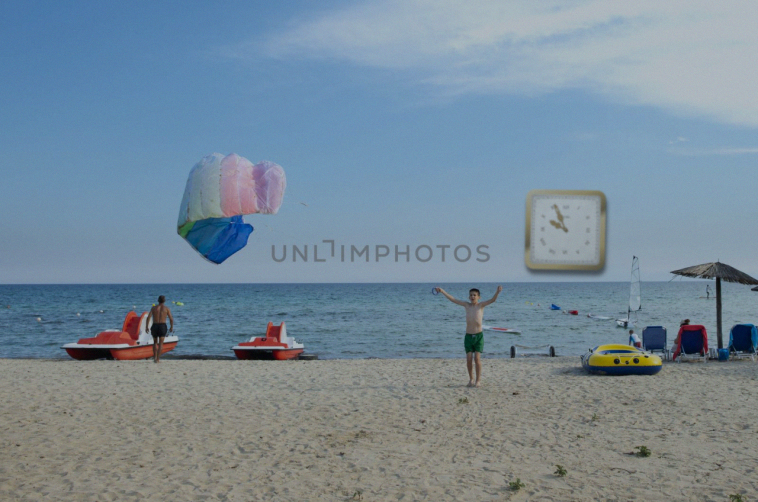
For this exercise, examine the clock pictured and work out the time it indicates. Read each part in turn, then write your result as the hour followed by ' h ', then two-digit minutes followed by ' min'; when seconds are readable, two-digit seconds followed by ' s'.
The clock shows 9 h 56 min
